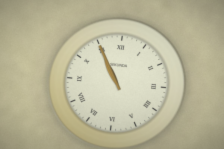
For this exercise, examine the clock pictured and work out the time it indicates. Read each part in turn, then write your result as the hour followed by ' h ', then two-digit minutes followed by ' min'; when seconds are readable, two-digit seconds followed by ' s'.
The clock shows 10 h 55 min
